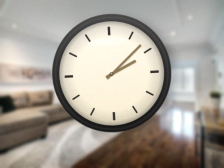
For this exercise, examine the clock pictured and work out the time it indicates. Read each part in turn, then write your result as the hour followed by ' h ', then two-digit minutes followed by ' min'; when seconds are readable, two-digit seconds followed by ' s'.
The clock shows 2 h 08 min
